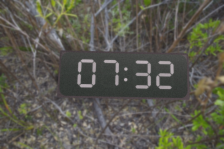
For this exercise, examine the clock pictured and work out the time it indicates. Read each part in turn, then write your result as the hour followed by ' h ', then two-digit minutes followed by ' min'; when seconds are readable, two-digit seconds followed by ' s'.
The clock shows 7 h 32 min
